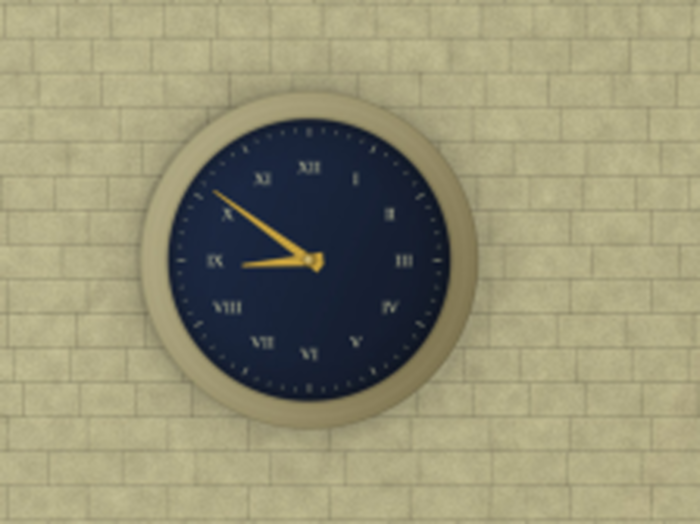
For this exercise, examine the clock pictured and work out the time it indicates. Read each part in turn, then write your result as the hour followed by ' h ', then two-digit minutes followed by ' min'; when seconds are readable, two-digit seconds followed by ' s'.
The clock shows 8 h 51 min
